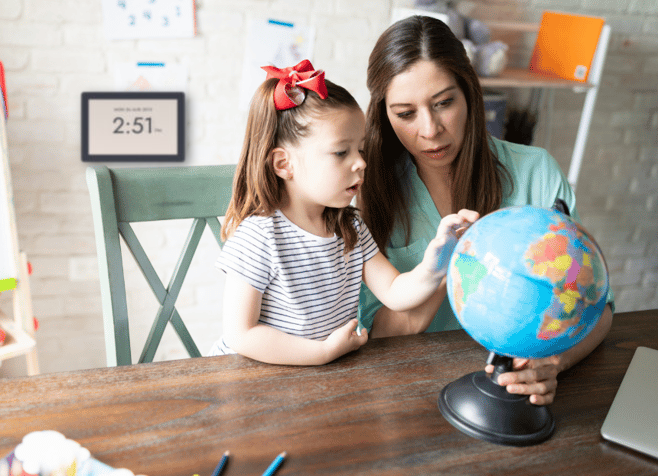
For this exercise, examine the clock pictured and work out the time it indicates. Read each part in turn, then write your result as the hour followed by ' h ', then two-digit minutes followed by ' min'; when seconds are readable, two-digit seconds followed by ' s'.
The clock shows 2 h 51 min
